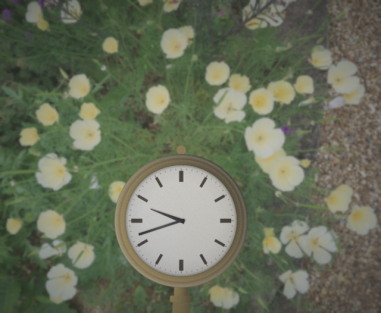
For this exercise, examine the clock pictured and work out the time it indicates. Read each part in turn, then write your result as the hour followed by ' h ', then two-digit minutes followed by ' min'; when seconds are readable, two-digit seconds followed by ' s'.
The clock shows 9 h 42 min
